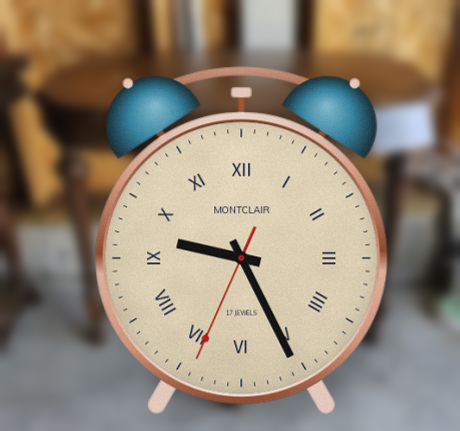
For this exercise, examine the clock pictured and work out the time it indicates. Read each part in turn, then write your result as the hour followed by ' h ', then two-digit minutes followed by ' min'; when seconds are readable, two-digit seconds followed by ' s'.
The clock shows 9 h 25 min 34 s
